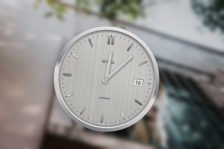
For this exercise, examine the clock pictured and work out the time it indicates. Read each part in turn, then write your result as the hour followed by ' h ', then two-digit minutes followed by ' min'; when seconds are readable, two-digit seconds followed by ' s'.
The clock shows 12 h 07 min
